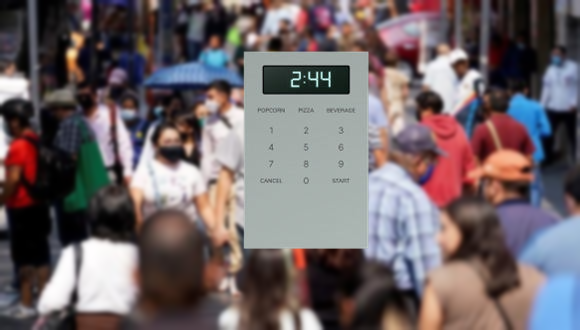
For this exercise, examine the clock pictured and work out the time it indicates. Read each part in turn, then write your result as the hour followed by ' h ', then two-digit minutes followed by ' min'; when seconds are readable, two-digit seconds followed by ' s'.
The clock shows 2 h 44 min
